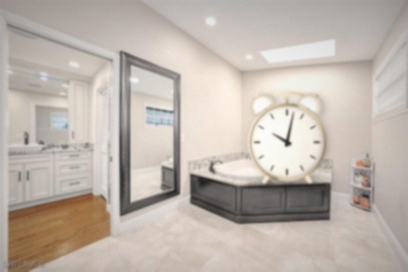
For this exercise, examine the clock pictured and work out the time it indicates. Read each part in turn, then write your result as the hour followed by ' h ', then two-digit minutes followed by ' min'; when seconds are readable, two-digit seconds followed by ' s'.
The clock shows 10 h 02 min
